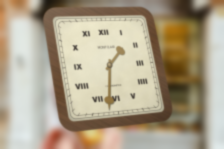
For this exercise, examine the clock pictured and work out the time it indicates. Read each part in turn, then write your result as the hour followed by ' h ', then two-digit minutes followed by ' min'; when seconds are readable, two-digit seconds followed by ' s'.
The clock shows 1 h 32 min
